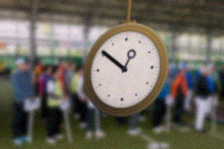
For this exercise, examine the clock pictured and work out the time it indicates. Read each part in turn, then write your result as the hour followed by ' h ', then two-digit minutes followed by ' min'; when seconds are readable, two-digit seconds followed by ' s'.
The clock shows 12 h 51 min
